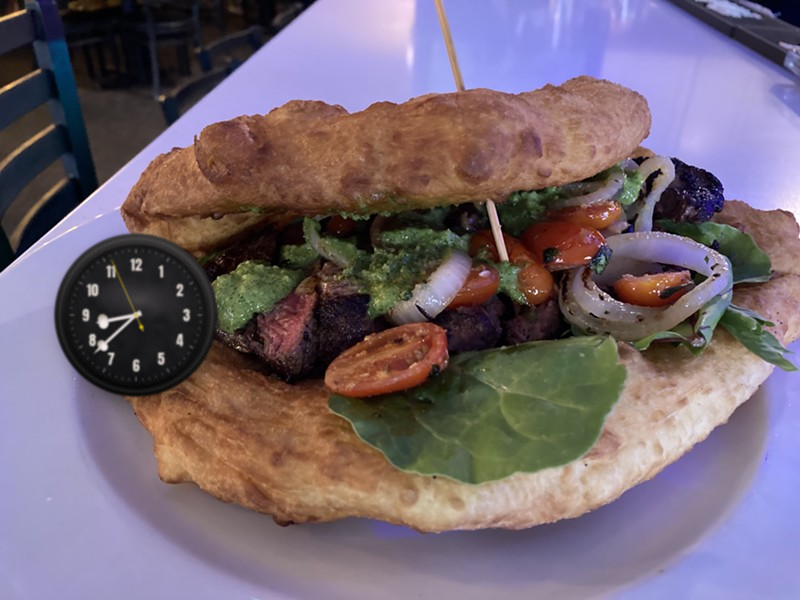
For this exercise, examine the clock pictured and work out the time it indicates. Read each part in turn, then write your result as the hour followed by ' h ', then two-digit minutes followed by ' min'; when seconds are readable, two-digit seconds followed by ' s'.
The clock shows 8 h 37 min 56 s
